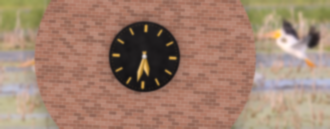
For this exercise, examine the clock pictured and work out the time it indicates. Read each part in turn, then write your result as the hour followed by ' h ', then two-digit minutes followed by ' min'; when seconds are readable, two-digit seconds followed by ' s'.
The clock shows 5 h 32 min
